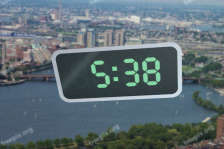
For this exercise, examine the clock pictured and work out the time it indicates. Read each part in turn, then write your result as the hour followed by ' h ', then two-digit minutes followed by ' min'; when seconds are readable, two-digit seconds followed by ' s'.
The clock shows 5 h 38 min
